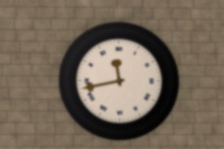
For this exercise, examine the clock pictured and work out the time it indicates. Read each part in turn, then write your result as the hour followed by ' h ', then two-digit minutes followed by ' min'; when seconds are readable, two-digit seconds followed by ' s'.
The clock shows 11 h 43 min
